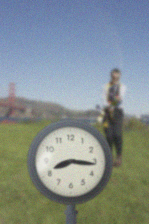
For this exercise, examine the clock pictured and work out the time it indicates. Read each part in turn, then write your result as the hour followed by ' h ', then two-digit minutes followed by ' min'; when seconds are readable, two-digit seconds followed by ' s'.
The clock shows 8 h 16 min
